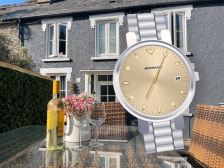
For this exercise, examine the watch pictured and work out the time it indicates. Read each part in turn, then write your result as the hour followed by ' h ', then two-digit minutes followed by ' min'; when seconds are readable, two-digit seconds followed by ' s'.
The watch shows 7 h 05 min
